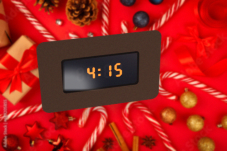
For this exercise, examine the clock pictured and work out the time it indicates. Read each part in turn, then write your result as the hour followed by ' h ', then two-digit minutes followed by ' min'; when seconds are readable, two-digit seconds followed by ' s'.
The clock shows 4 h 15 min
